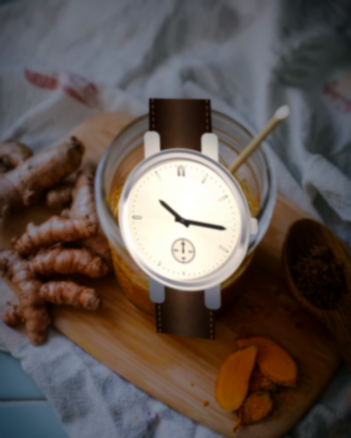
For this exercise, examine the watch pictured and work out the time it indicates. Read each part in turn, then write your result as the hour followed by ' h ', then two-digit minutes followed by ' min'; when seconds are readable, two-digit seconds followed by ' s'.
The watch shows 10 h 16 min
